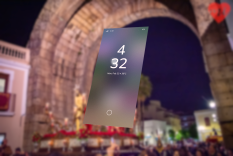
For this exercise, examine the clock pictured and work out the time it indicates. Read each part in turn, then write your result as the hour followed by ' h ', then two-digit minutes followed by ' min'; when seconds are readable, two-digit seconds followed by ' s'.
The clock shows 4 h 32 min
